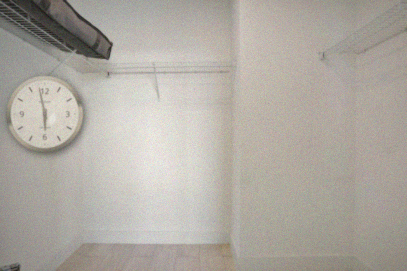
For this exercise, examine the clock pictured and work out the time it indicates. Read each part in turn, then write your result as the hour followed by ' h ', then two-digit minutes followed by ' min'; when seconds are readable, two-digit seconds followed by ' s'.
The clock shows 5 h 58 min
